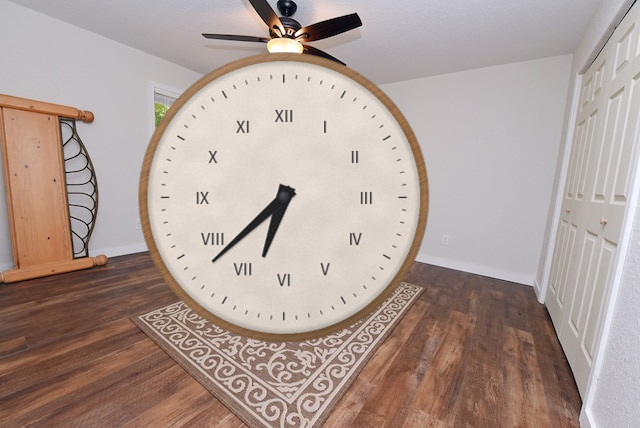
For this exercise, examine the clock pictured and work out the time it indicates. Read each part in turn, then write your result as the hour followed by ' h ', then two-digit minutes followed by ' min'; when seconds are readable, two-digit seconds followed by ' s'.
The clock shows 6 h 38 min
